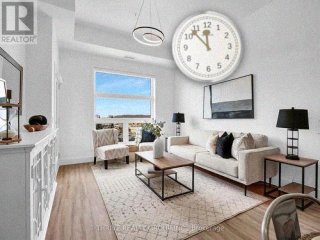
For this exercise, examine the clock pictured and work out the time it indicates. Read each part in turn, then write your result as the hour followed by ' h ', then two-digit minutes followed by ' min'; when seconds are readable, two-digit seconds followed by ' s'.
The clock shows 11 h 53 min
